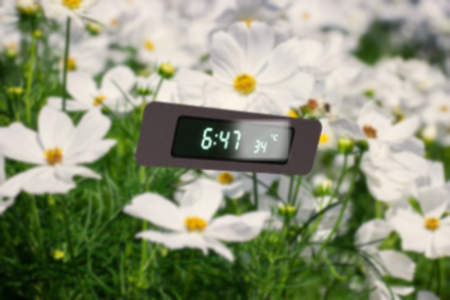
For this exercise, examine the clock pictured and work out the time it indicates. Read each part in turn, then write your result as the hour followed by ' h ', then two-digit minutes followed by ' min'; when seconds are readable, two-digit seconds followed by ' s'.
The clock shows 6 h 47 min
